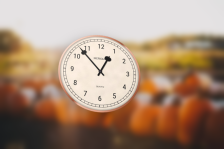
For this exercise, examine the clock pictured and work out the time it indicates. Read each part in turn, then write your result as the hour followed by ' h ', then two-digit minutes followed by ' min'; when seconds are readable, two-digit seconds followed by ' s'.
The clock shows 12 h 53 min
